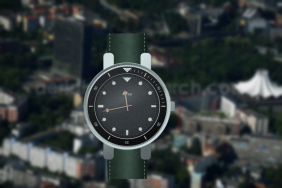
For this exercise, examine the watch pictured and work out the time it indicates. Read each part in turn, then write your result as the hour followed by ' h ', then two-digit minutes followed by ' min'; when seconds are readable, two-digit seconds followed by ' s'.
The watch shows 11 h 43 min
